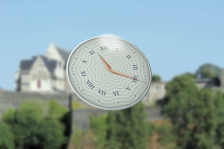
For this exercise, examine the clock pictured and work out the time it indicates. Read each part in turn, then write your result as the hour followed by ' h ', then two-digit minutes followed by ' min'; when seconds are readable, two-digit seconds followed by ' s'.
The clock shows 11 h 20 min
